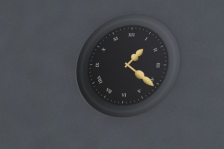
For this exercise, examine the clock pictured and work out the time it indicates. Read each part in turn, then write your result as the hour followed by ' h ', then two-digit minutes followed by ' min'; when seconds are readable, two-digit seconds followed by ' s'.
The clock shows 1 h 21 min
